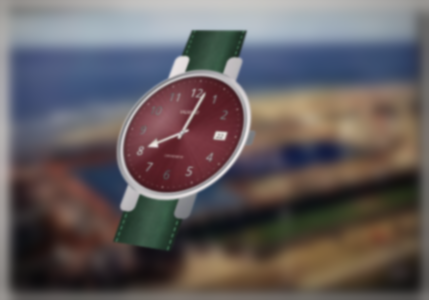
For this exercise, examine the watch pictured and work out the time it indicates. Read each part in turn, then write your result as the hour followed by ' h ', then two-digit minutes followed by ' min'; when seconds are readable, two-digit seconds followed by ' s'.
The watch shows 8 h 02 min
